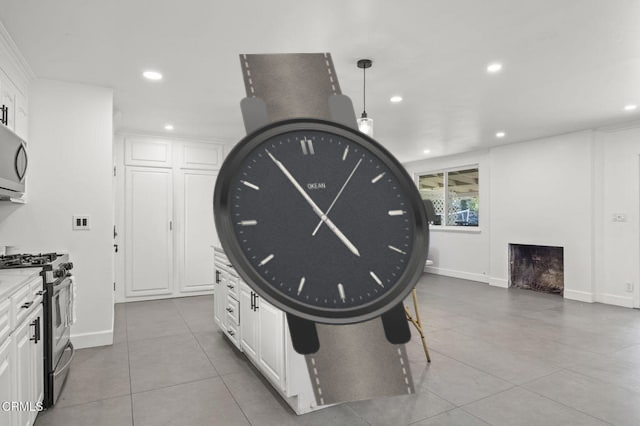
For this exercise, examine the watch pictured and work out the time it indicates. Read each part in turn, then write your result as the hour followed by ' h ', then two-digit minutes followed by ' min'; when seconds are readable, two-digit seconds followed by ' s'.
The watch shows 4 h 55 min 07 s
